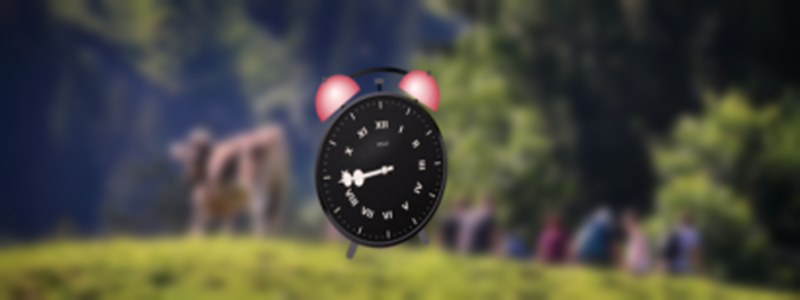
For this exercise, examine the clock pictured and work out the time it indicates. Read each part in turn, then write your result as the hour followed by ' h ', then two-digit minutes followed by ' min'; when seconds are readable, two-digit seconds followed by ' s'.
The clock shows 8 h 44 min
